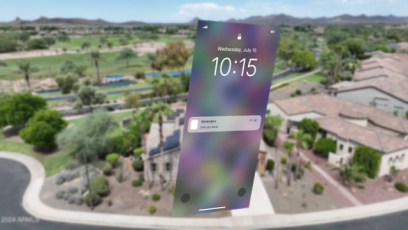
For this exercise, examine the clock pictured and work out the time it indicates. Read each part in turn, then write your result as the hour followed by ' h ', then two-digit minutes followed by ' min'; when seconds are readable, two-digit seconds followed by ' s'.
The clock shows 10 h 15 min
